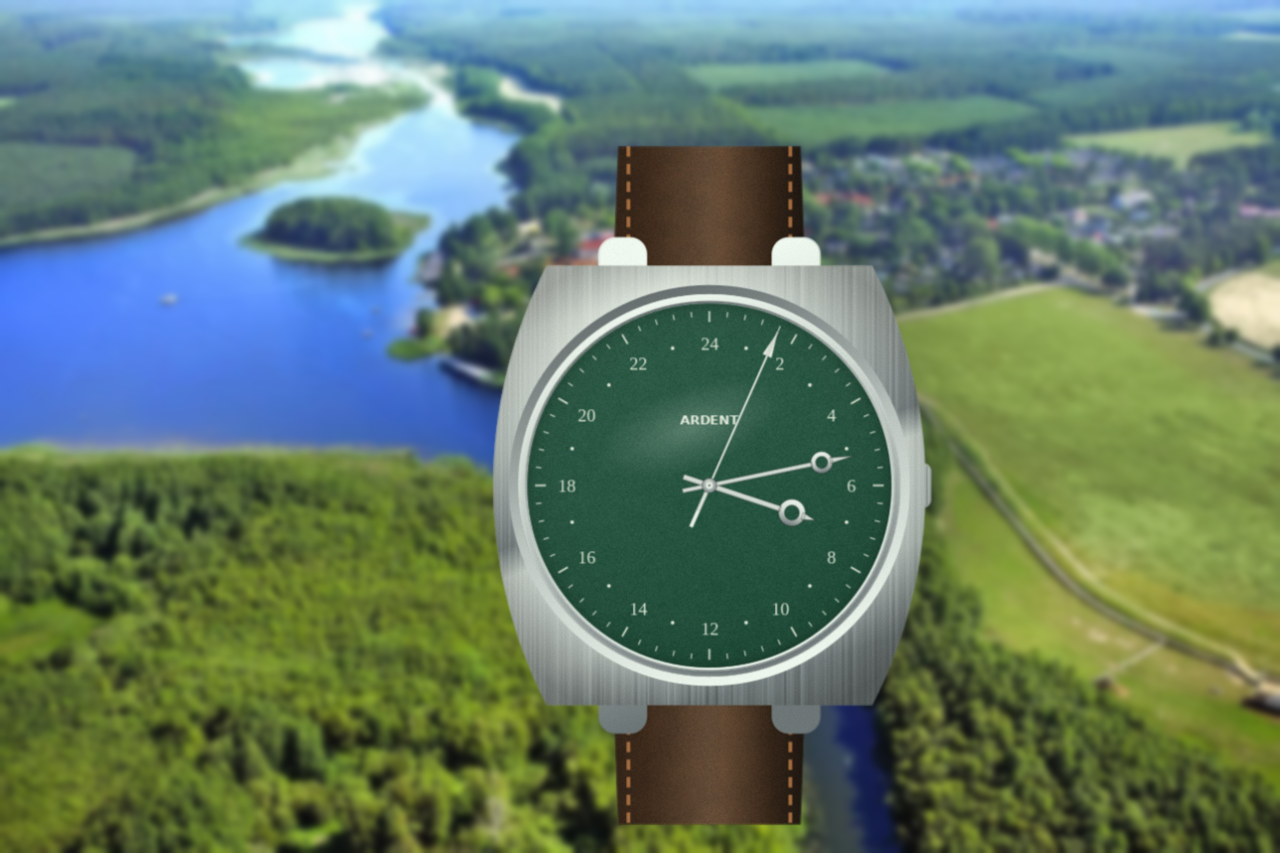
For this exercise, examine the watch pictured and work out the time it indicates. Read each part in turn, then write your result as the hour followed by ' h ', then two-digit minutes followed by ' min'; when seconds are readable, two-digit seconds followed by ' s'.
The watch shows 7 h 13 min 04 s
